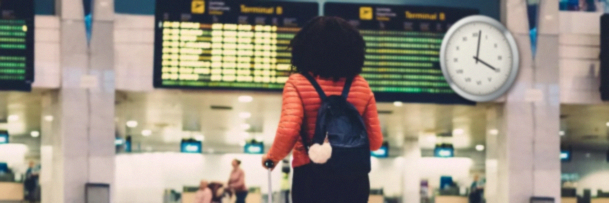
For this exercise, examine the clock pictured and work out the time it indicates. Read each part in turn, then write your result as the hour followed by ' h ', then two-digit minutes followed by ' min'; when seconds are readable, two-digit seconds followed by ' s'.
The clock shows 4 h 02 min
